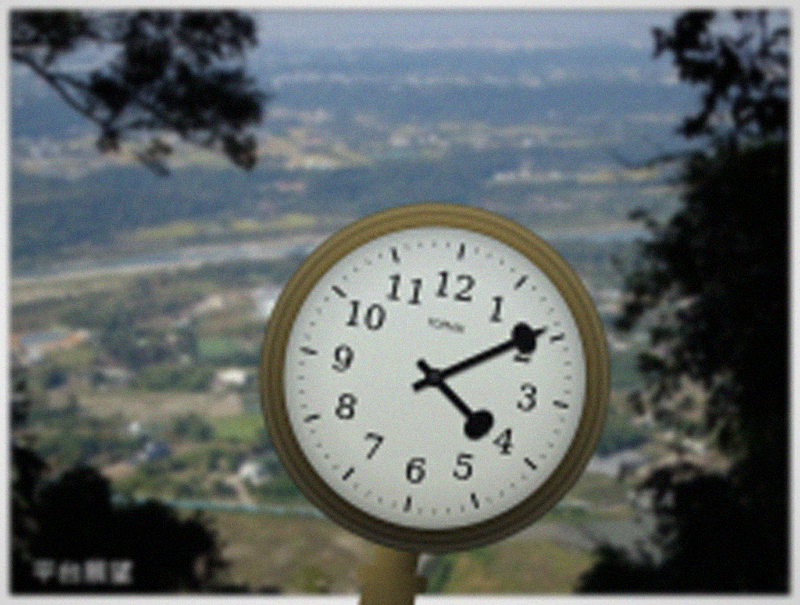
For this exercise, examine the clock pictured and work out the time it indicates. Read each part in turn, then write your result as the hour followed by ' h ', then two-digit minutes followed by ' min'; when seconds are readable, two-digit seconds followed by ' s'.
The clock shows 4 h 09 min
